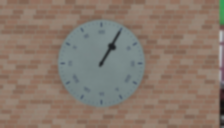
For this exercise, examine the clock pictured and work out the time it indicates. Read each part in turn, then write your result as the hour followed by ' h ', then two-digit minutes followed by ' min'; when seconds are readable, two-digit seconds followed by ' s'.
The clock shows 1 h 05 min
